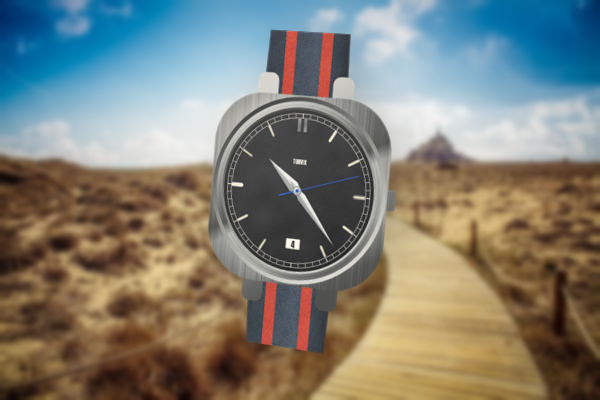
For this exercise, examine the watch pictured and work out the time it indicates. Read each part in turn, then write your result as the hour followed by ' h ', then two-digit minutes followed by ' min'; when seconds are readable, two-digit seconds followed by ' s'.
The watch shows 10 h 23 min 12 s
